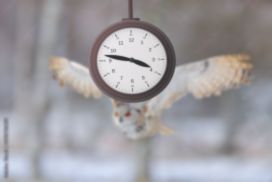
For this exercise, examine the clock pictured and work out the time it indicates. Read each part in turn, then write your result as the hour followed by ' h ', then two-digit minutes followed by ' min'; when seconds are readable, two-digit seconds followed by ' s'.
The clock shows 3 h 47 min
